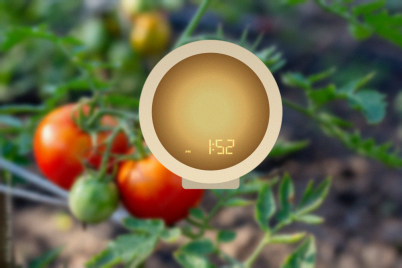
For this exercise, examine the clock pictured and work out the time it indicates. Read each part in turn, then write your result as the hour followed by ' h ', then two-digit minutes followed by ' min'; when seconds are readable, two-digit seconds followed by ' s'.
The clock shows 1 h 52 min
